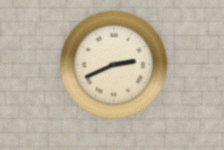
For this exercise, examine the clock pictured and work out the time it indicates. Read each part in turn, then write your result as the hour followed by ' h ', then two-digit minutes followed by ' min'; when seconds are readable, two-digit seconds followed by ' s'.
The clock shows 2 h 41 min
